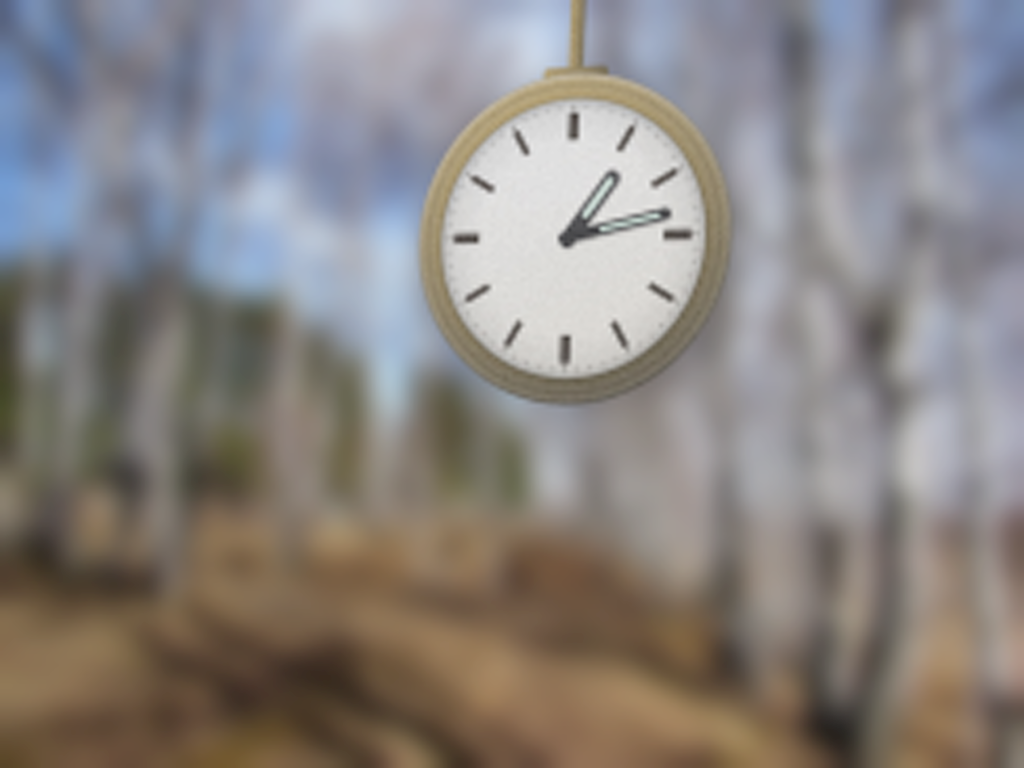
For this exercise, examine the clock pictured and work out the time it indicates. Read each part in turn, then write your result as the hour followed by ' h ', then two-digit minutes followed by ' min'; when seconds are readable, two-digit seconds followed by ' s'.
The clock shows 1 h 13 min
